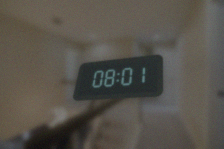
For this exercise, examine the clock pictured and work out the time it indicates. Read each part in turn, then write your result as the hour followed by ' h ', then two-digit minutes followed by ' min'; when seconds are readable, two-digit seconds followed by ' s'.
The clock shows 8 h 01 min
